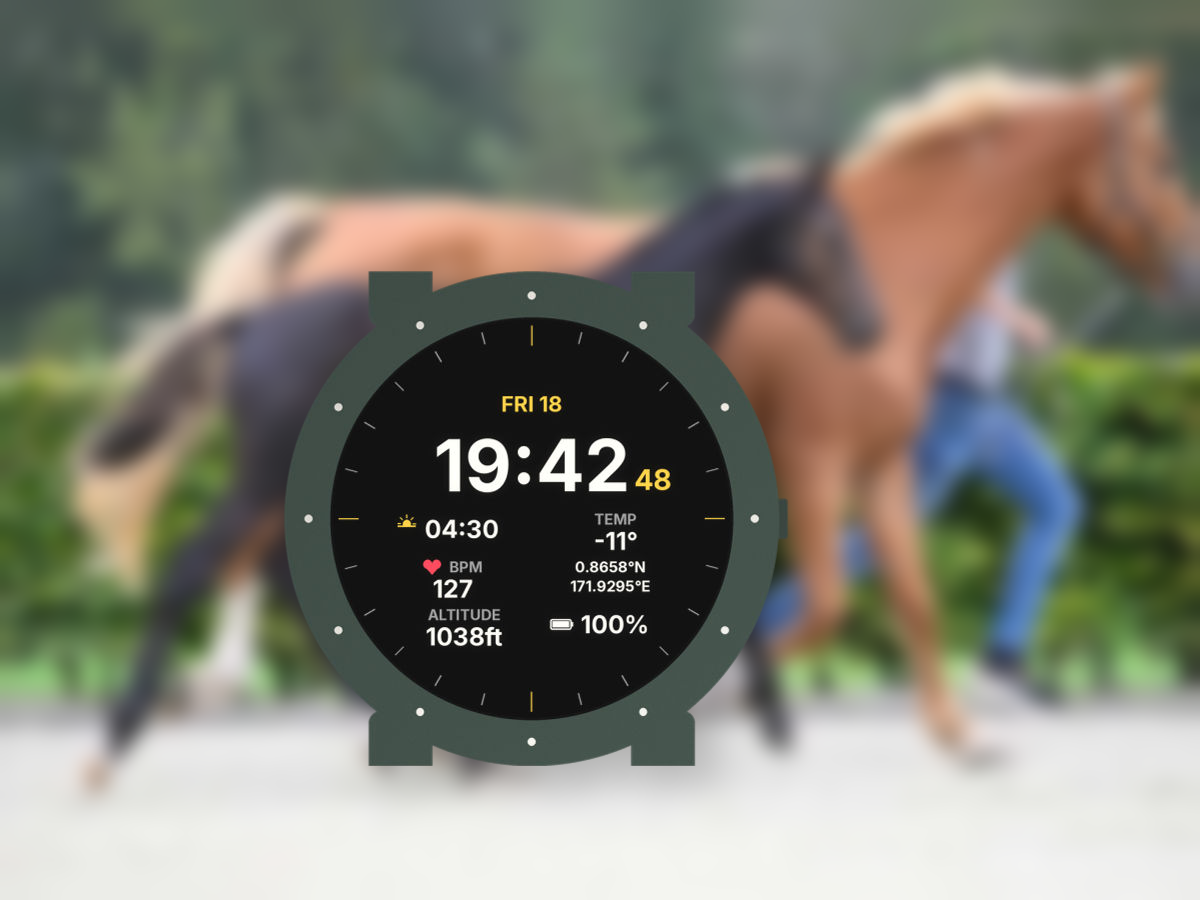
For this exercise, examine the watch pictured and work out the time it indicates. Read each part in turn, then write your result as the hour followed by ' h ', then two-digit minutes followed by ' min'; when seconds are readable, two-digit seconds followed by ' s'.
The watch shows 19 h 42 min 48 s
